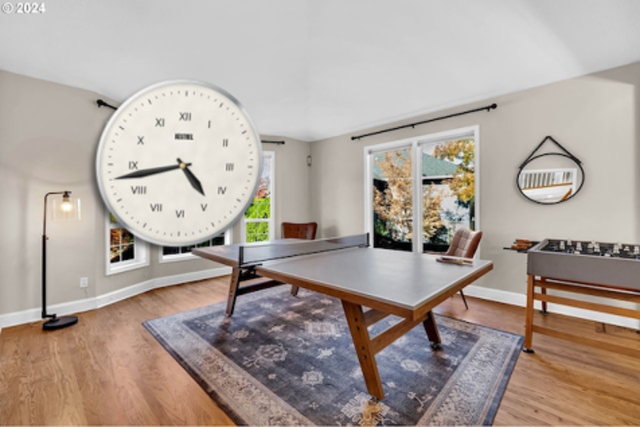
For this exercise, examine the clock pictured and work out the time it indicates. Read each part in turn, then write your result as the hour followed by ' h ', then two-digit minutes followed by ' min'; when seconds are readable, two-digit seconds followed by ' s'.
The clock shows 4 h 43 min
